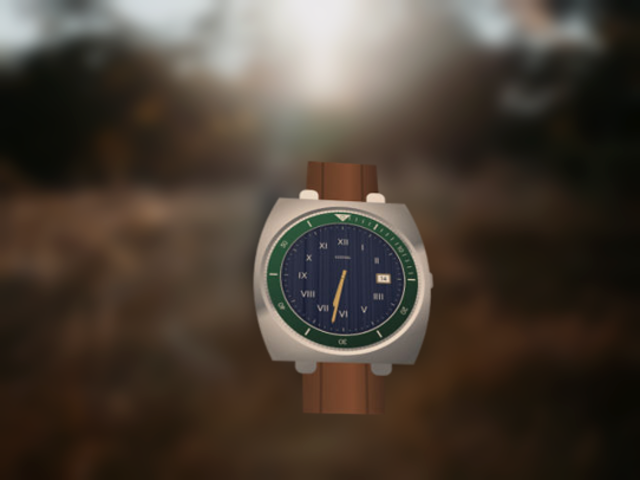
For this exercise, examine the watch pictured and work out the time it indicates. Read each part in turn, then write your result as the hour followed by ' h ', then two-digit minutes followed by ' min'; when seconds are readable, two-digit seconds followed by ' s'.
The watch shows 6 h 32 min
